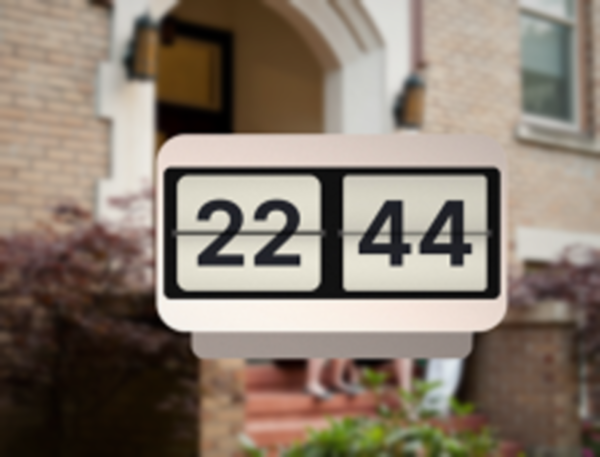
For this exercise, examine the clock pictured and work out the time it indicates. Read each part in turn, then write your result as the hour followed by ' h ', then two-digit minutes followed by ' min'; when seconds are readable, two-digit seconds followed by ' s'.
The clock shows 22 h 44 min
